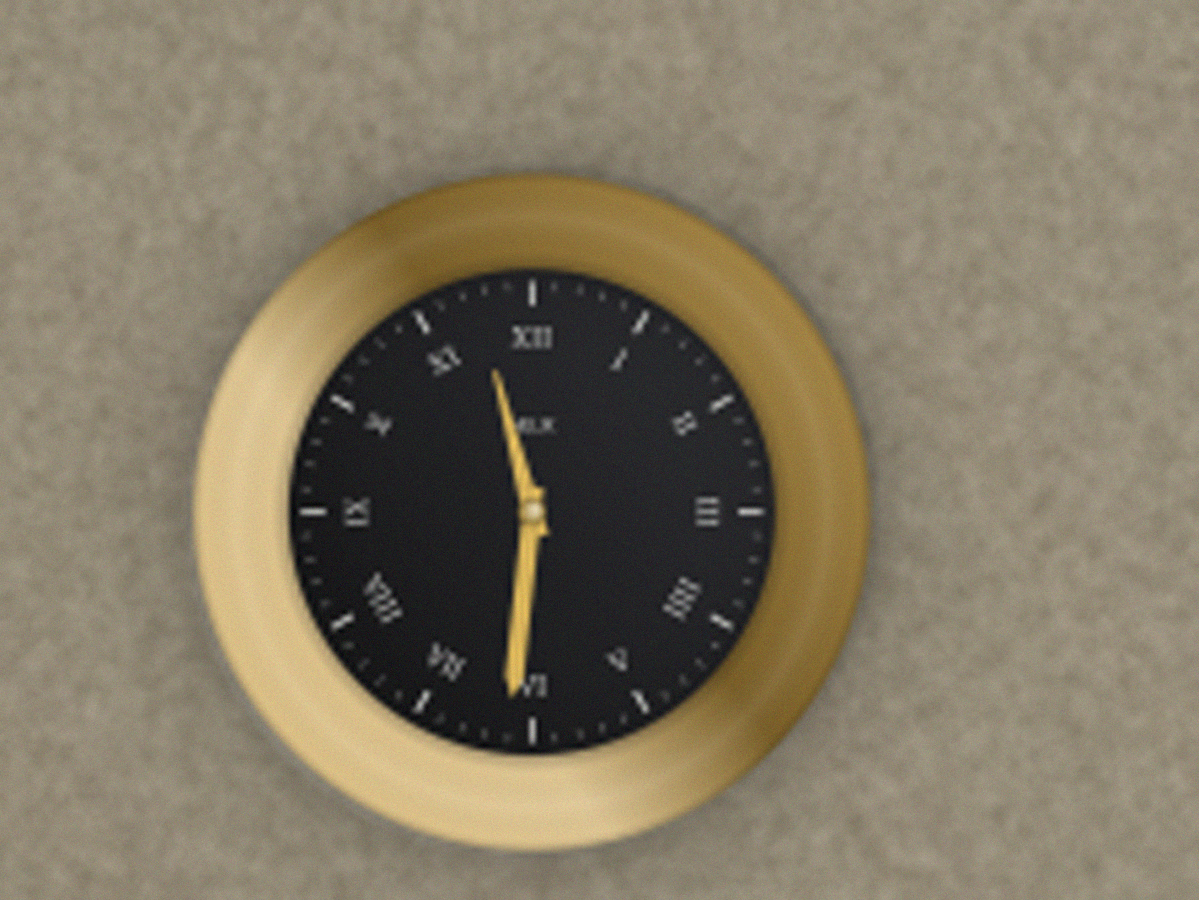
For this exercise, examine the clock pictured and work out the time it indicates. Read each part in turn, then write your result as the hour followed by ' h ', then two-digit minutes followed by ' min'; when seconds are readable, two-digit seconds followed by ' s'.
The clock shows 11 h 31 min
